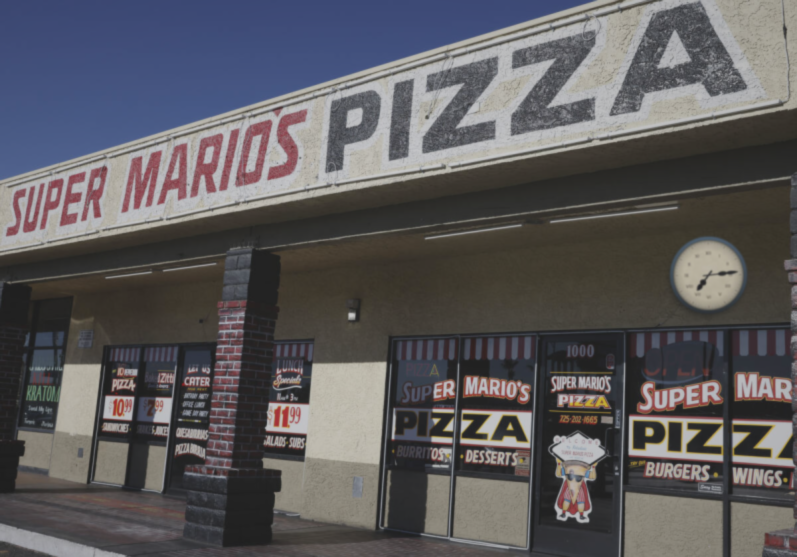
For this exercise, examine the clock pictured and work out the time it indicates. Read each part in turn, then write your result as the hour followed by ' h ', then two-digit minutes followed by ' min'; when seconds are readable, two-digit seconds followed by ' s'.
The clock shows 7 h 14 min
